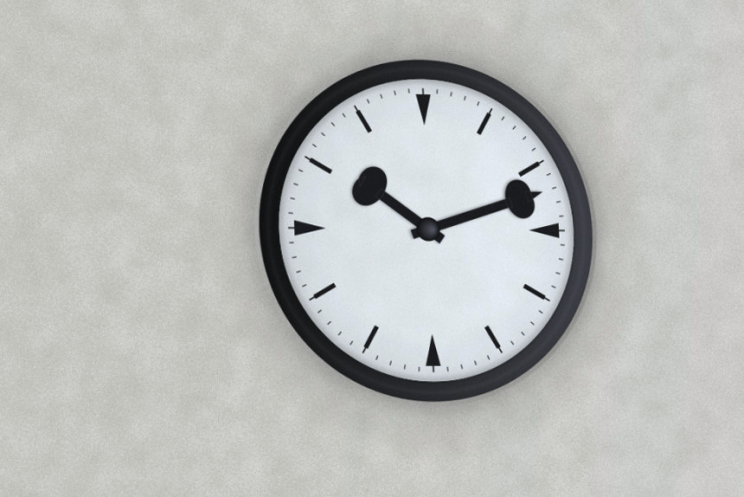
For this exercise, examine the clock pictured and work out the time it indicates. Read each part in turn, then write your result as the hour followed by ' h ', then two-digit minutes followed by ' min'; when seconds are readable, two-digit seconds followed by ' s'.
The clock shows 10 h 12 min
